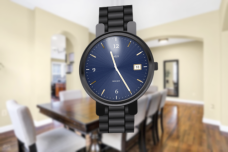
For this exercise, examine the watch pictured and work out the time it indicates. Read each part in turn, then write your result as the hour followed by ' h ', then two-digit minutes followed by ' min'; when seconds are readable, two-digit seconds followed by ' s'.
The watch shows 11 h 25 min
